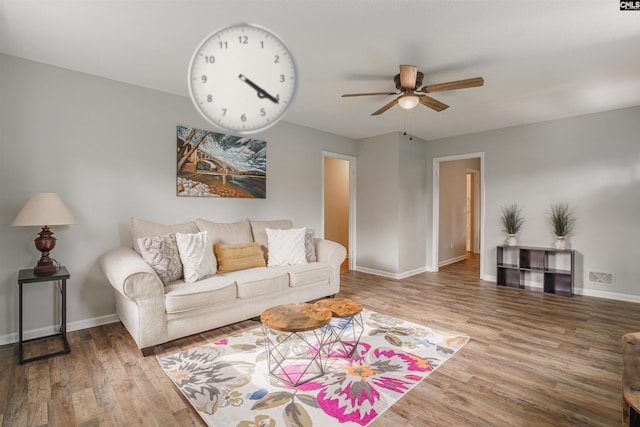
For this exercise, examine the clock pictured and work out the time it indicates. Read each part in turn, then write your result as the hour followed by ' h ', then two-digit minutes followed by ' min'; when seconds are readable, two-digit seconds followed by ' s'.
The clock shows 4 h 21 min
